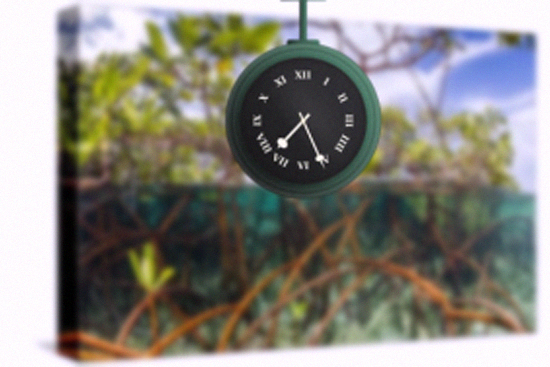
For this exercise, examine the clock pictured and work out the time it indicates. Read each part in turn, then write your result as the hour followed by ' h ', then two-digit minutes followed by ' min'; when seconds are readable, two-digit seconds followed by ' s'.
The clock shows 7 h 26 min
